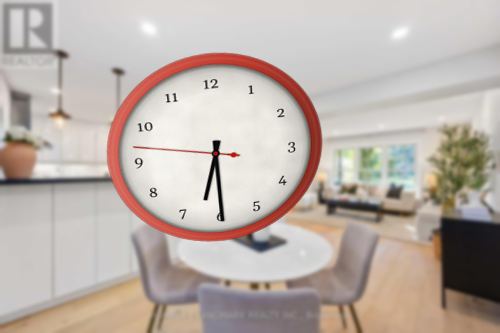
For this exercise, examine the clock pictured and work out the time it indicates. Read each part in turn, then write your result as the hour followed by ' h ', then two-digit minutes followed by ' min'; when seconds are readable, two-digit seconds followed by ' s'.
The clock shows 6 h 29 min 47 s
